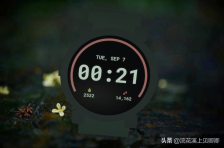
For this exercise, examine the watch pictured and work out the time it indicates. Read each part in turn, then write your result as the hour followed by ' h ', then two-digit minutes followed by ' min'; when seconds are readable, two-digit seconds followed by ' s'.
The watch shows 0 h 21 min
